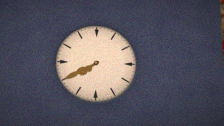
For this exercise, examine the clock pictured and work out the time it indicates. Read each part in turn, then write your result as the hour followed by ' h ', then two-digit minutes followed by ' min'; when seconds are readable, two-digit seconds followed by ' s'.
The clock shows 7 h 40 min
